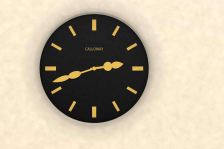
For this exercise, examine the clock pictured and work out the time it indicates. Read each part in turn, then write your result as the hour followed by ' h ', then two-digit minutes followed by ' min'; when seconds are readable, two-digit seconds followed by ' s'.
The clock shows 2 h 42 min
